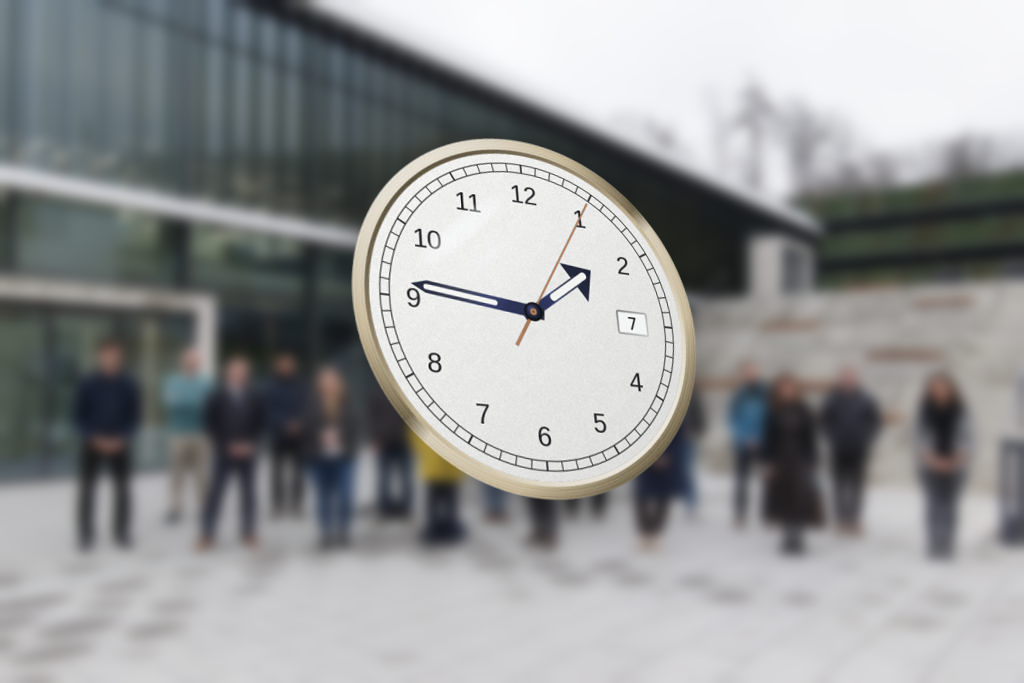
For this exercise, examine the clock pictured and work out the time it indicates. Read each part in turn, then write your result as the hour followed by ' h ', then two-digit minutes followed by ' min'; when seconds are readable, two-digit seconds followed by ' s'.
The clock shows 1 h 46 min 05 s
